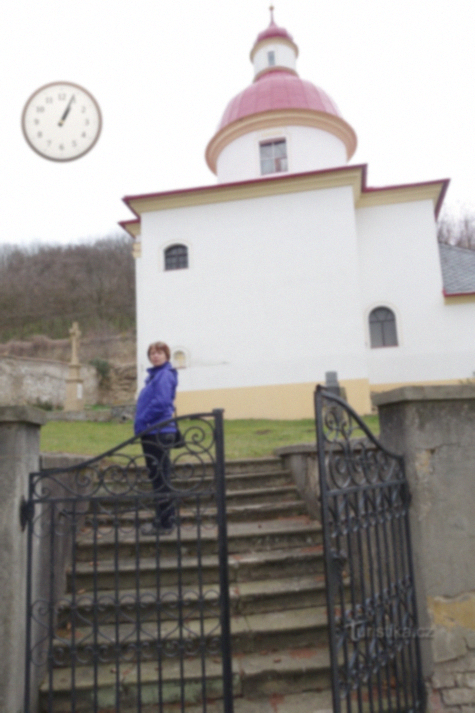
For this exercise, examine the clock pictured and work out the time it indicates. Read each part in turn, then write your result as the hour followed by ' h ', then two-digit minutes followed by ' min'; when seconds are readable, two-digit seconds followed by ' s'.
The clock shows 1 h 04 min
